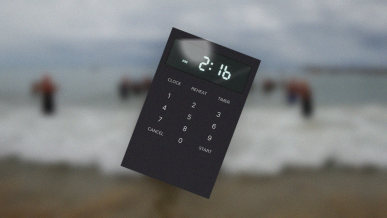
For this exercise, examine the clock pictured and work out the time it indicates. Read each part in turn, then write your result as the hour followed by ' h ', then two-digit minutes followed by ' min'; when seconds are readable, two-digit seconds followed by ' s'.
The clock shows 2 h 16 min
